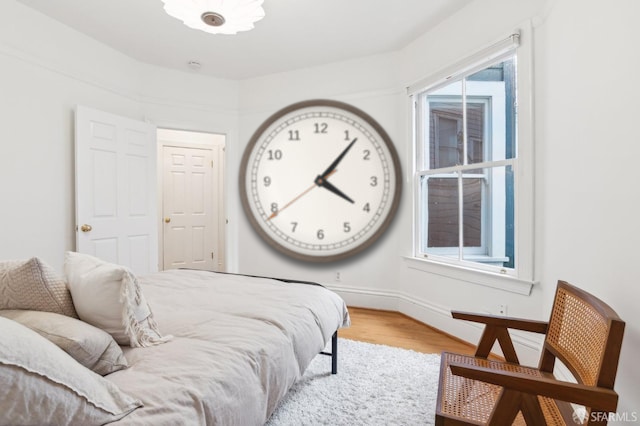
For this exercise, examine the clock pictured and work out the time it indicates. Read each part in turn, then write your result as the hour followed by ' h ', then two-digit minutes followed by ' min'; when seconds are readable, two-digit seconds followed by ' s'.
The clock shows 4 h 06 min 39 s
